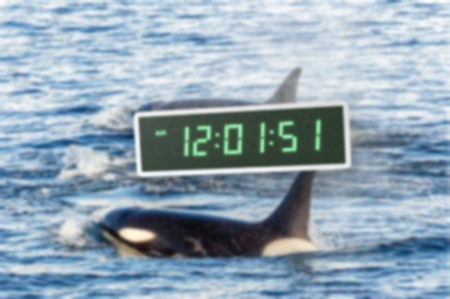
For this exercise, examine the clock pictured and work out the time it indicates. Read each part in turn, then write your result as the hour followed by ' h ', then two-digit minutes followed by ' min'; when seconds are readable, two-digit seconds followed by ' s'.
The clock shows 12 h 01 min 51 s
